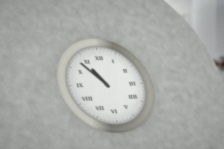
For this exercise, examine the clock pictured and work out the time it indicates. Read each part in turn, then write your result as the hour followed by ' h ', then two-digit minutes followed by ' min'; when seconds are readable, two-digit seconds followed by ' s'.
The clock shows 10 h 53 min
